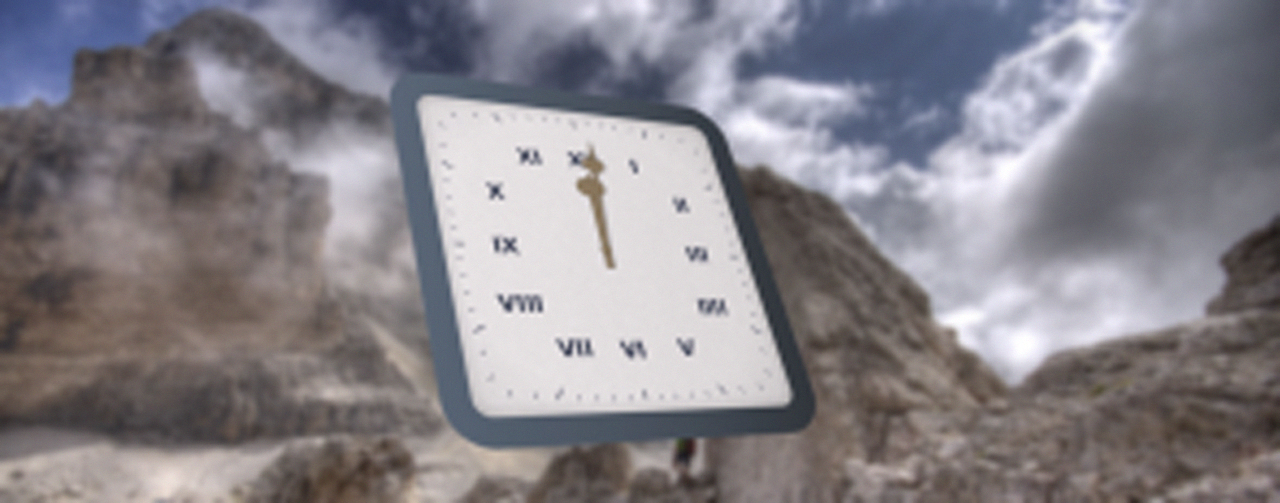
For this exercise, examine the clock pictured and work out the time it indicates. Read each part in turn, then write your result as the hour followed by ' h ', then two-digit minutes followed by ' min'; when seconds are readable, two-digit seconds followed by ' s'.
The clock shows 12 h 01 min
